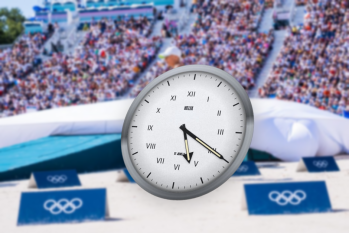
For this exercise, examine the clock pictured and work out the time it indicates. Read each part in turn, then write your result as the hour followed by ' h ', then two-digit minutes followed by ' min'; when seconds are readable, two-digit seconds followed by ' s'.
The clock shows 5 h 20 min
